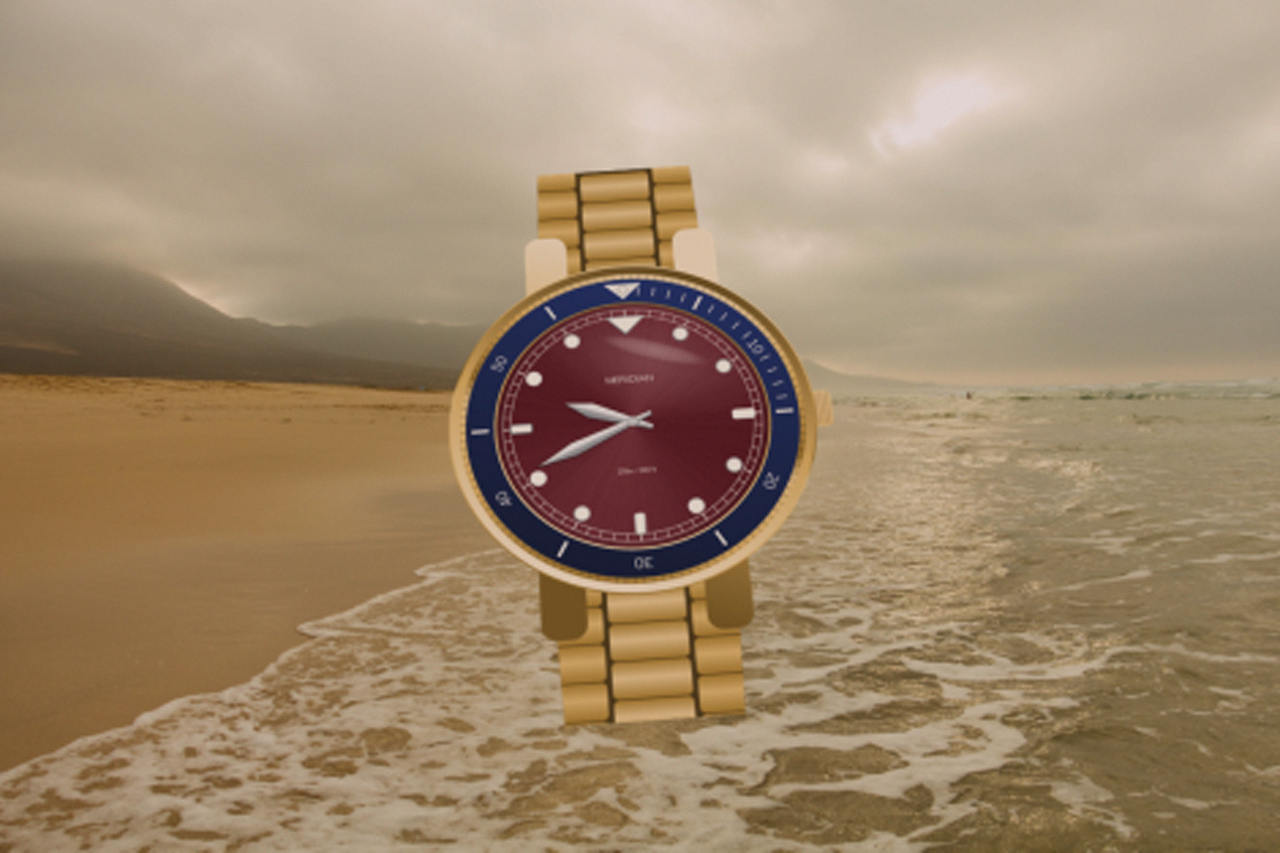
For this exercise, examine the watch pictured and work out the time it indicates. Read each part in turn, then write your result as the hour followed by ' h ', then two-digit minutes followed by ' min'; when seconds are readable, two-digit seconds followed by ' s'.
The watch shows 9 h 41 min
